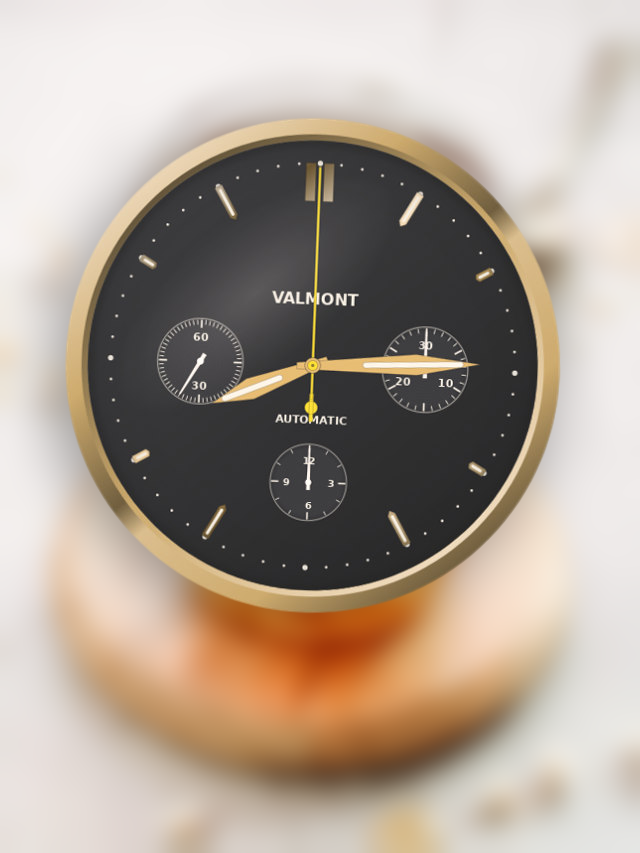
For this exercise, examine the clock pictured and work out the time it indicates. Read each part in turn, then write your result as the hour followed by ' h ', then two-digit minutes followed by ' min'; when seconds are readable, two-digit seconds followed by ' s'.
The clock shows 8 h 14 min 35 s
